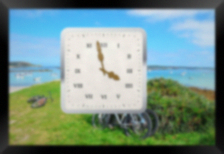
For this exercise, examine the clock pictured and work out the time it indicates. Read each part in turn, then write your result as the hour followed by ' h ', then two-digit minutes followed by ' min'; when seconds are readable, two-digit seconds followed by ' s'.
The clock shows 3 h 58 min
